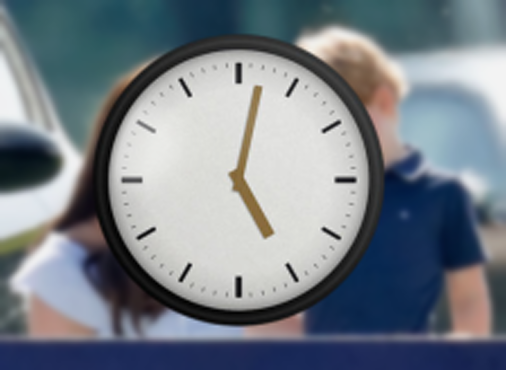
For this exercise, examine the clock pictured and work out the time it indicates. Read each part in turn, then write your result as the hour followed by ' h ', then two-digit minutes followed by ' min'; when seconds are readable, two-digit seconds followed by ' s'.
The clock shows 5 h 02 min
